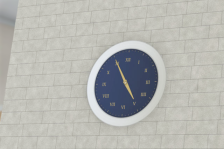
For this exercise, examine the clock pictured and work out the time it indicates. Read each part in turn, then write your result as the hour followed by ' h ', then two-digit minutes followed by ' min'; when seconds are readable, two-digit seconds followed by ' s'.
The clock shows 4 h 55 min
